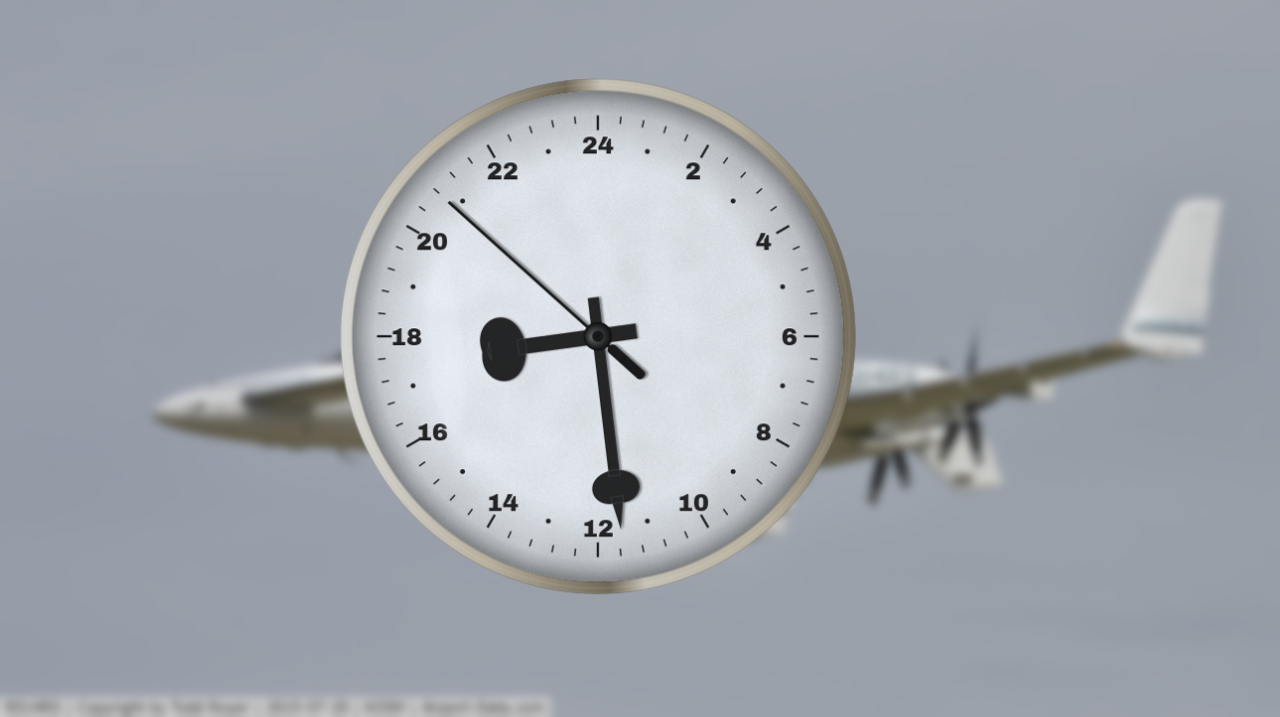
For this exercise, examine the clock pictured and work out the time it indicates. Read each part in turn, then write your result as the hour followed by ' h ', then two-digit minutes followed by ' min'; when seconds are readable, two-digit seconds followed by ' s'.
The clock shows 17 h 28 min 52 s
